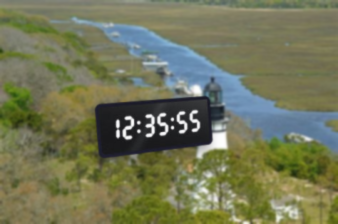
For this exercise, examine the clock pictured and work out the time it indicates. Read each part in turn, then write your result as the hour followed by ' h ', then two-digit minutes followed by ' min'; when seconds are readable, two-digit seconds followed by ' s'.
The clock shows 12 h 35 min 55 s
